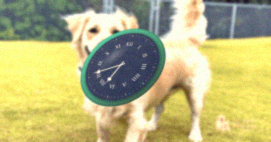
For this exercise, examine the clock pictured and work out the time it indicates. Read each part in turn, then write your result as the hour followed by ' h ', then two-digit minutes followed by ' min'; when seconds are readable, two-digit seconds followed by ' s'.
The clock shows 6 h 41 min
